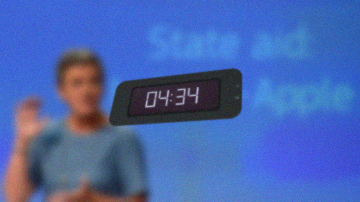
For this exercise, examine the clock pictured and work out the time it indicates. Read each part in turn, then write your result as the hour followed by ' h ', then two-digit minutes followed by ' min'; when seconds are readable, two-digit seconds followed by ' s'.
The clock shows 4 h 34 min
